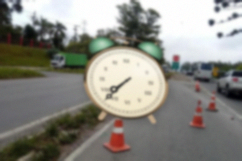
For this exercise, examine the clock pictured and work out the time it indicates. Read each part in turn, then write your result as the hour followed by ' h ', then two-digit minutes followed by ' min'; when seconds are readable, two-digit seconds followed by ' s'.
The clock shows 7 h 37 min
